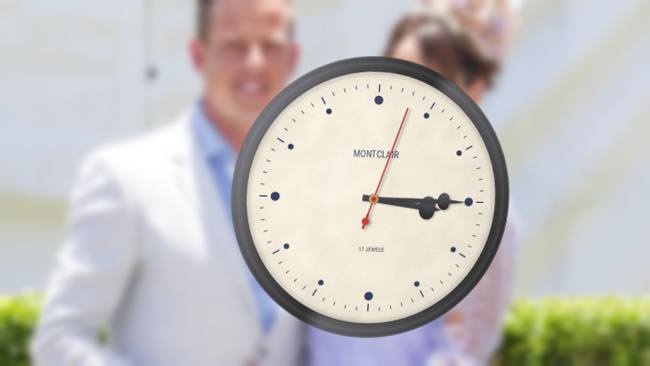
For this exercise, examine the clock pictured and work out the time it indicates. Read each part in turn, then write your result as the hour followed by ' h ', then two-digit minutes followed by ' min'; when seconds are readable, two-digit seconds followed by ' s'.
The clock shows 3 h 15 min 03 s
